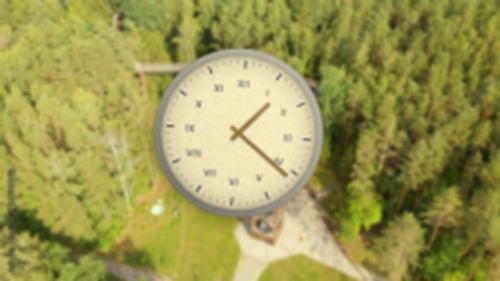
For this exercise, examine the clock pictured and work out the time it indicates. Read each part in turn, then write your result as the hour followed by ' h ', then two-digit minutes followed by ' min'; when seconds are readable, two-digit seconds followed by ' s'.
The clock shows 1 h 21 min
